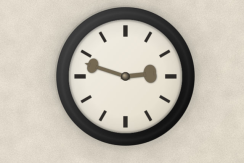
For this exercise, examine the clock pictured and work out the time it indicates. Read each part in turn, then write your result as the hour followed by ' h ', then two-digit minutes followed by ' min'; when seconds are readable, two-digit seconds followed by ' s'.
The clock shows 2 h 48 min
